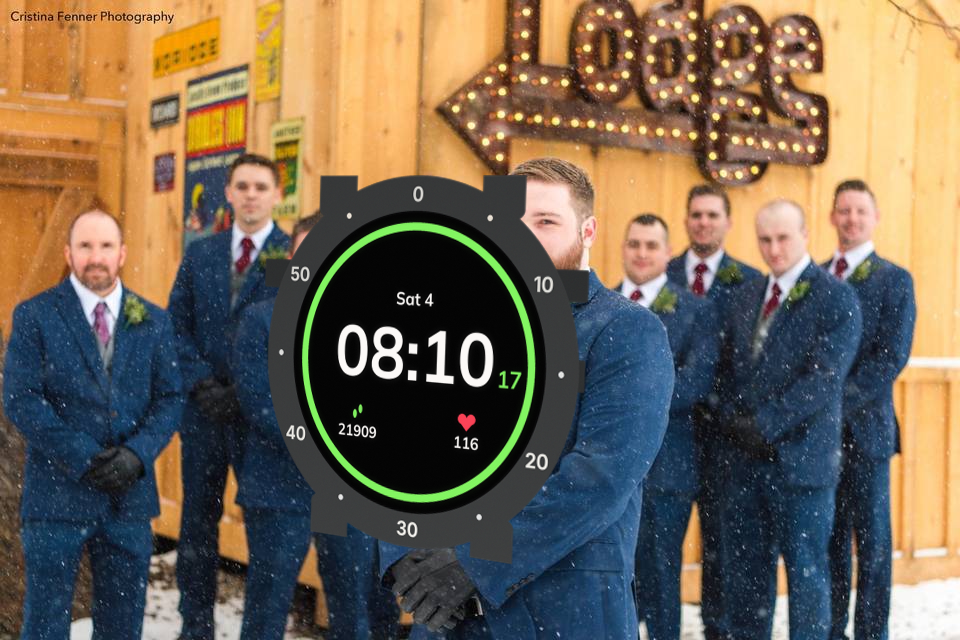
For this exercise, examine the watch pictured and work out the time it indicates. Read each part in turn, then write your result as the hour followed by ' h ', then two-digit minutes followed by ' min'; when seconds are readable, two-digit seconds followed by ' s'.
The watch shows 8 h 10 min 17 s
